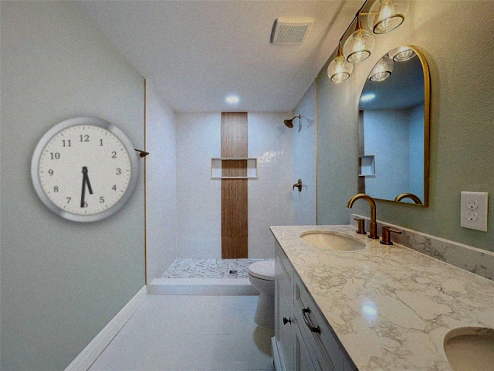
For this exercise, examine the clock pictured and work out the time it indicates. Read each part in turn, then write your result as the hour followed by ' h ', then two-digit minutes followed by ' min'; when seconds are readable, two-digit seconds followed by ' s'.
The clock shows 5 h 31 min
